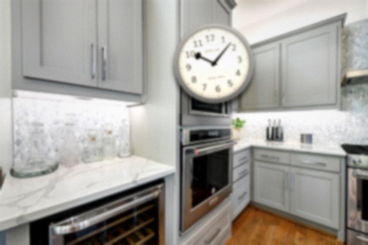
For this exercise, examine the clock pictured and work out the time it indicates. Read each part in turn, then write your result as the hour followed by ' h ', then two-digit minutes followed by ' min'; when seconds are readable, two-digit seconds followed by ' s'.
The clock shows 10 h 08 min
